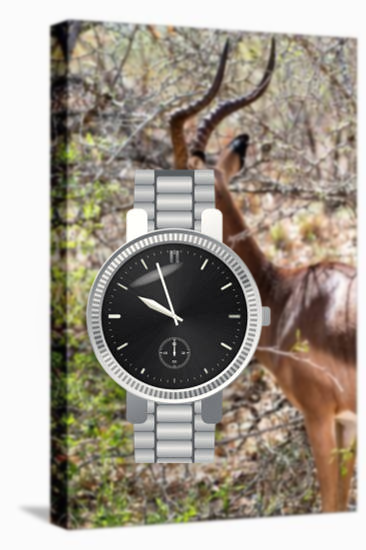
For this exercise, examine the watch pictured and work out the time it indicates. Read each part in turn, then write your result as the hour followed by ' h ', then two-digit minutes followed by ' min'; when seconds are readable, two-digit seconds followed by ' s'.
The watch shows 9 h 57 min
